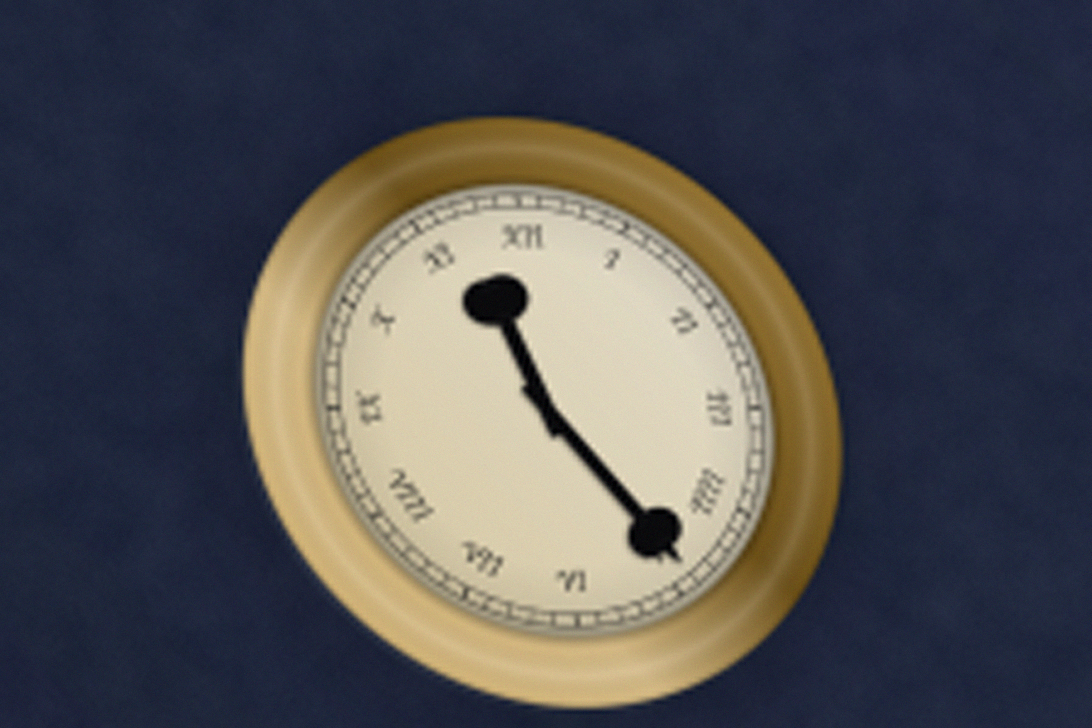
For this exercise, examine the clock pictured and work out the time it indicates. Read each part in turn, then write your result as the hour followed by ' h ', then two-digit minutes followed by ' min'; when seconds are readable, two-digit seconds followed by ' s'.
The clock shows 11 h 24 min
